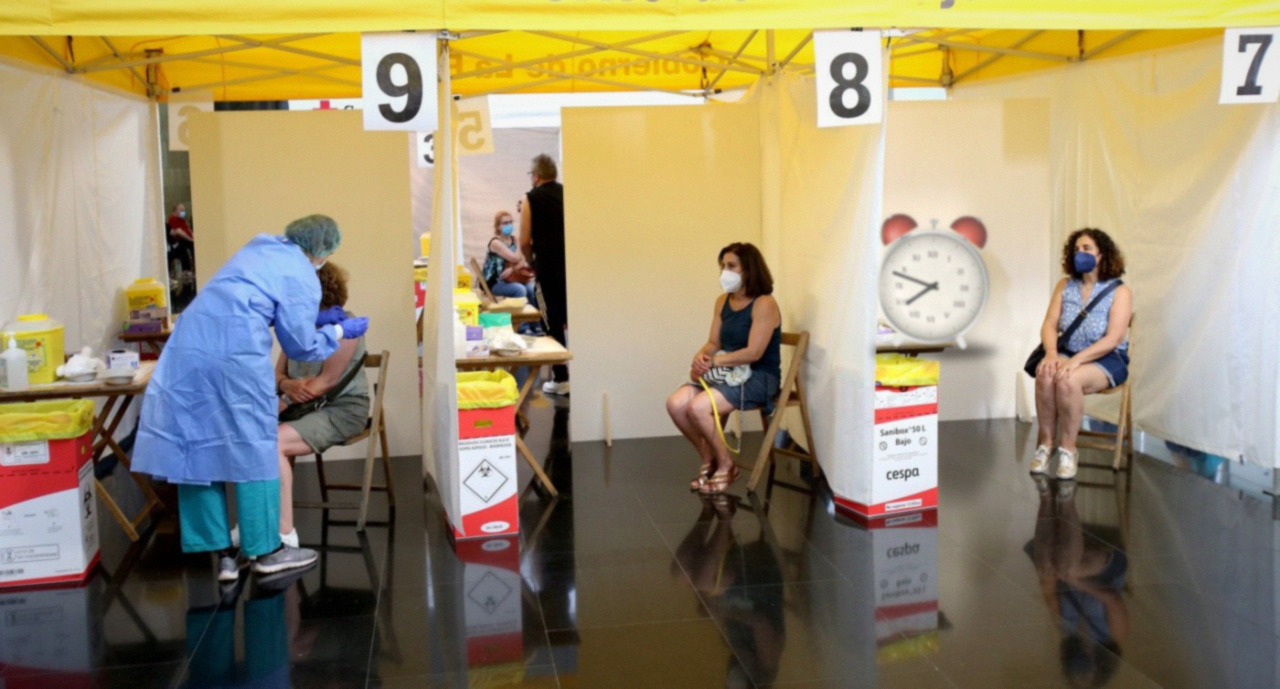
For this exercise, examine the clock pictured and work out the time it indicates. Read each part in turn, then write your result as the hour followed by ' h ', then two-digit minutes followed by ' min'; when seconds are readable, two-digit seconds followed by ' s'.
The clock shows 7 h 48 min
